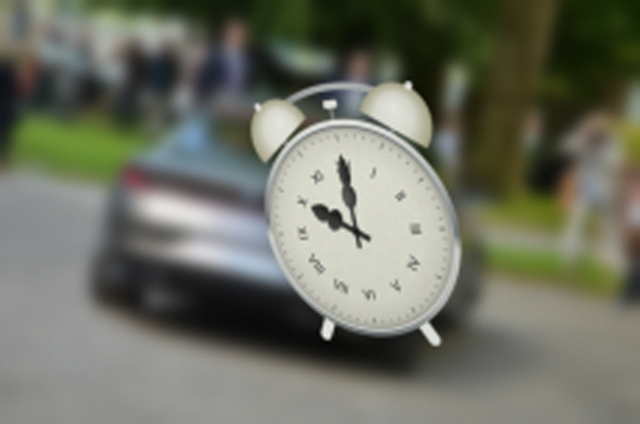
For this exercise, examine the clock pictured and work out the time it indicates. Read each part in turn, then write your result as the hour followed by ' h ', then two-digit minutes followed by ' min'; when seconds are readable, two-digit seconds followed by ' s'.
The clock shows 10 h 00 min
